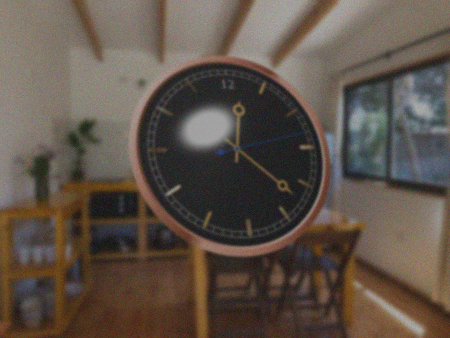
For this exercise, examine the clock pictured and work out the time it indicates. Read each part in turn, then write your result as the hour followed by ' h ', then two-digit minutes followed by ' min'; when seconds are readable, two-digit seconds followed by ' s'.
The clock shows 12 h 22 min 13 s
